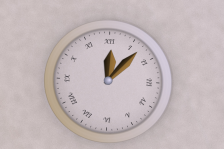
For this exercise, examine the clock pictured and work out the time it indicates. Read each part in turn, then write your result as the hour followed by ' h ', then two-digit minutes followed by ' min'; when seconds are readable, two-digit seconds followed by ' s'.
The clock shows 12 h 07 min
